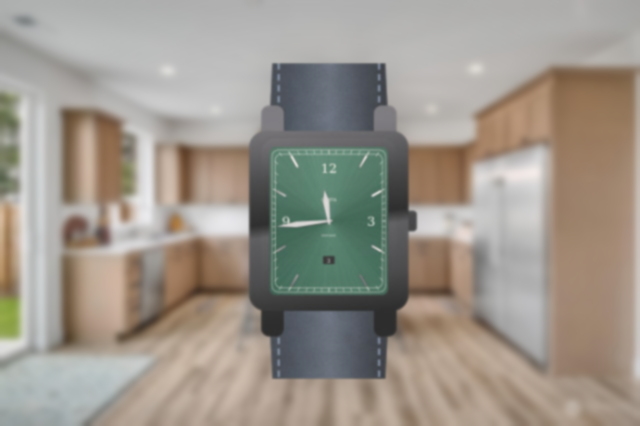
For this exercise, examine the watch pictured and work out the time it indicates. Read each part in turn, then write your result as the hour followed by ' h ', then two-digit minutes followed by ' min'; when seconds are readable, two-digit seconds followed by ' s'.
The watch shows 11 h 44 min
